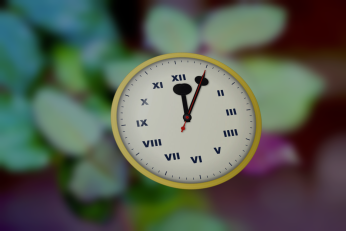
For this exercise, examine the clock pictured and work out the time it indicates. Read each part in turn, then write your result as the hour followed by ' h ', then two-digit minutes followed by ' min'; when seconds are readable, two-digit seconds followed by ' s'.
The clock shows 12 h 05 min 05 s
